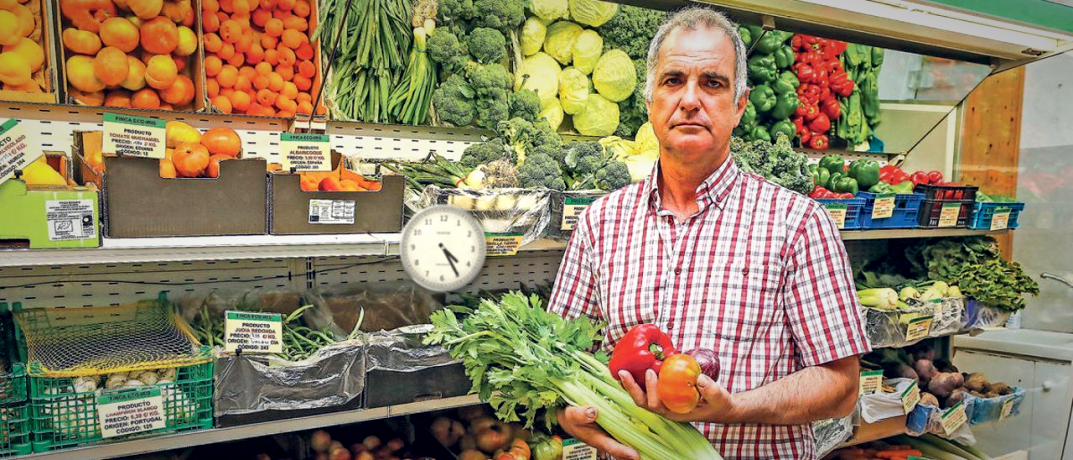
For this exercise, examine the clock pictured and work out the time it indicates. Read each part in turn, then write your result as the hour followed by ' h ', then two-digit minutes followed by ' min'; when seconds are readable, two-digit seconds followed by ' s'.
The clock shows 4 h 25 min
